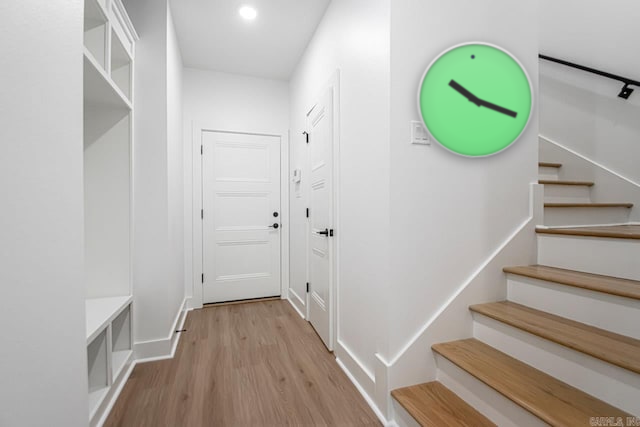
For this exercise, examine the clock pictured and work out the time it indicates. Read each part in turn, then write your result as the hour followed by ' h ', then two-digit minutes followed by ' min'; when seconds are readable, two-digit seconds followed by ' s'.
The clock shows 10 h 19 min
